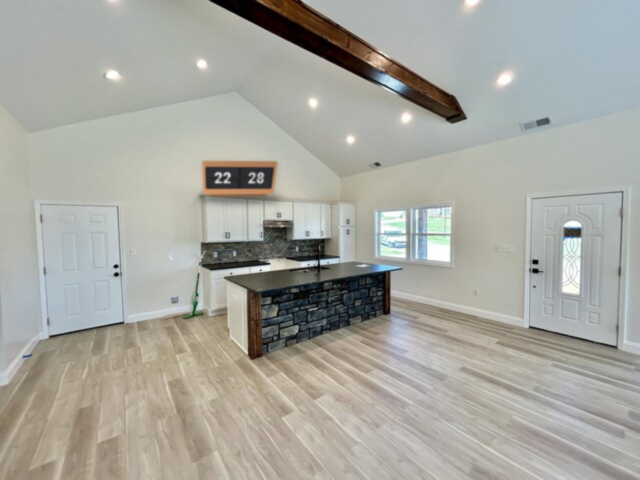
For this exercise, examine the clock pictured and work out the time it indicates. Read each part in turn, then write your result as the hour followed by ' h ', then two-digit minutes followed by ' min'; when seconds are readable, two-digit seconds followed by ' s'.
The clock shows 22 h 28 min
